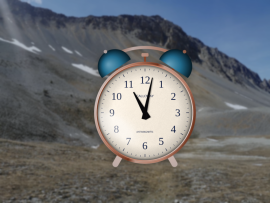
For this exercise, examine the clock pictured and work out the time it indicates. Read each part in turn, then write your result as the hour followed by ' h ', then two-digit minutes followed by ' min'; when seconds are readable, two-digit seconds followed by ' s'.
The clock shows 11 h 02 min
